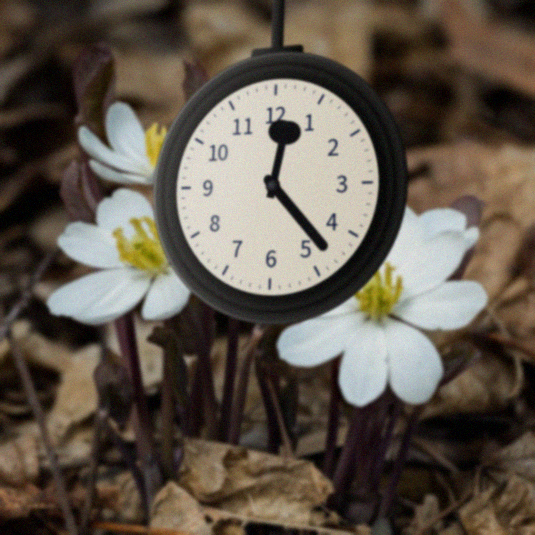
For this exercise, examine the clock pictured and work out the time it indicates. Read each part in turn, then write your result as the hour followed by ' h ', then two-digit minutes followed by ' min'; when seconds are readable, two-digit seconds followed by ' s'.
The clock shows 12 h 23 min
